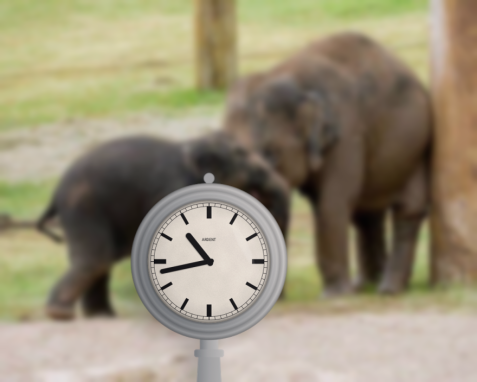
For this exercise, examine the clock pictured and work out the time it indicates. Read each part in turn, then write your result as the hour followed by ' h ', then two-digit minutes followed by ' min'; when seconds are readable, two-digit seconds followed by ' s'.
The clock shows 10 h 43 min
